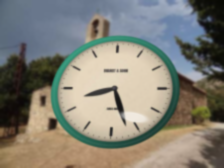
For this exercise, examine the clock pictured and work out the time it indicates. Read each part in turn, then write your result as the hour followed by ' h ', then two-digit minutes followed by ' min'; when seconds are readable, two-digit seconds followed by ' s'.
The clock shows 8 h 27 min
